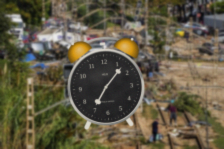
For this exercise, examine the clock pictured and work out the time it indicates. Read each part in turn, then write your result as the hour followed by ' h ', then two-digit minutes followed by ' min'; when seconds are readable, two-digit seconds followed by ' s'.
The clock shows 7 h 07 min
